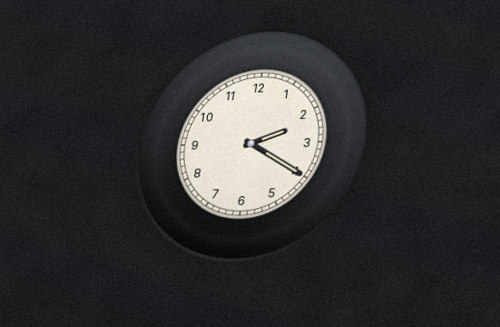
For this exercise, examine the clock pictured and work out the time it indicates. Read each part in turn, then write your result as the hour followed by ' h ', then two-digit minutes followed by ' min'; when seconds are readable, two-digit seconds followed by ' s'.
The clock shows 2 h 20 min
